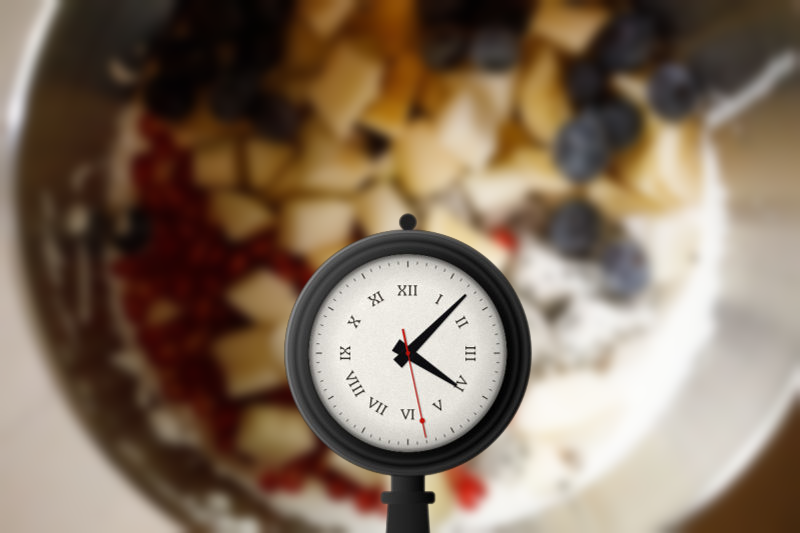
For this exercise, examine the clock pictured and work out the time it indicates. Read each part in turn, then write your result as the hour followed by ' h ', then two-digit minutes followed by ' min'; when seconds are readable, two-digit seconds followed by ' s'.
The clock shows 4 h 07 min 28 s
